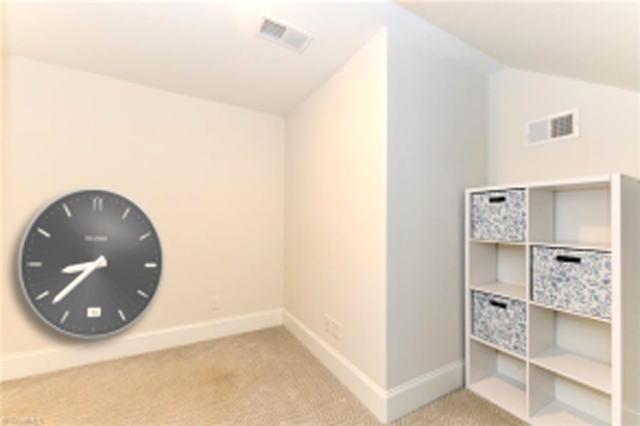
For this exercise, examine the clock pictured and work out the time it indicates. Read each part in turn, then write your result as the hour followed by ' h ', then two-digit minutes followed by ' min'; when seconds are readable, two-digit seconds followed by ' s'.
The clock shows 8 h 38 min
